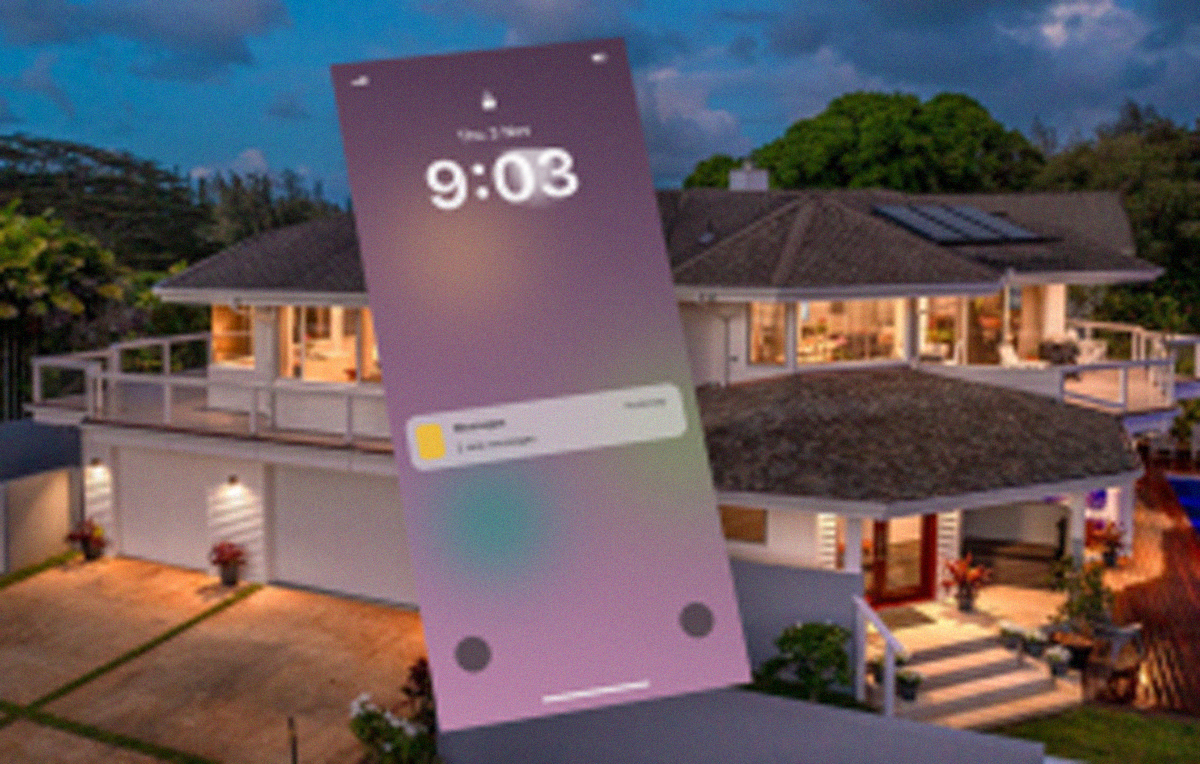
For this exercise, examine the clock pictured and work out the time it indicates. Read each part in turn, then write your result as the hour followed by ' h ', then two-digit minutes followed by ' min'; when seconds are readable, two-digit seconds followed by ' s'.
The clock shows 9 h 03 min
